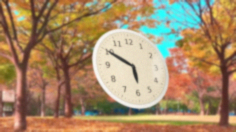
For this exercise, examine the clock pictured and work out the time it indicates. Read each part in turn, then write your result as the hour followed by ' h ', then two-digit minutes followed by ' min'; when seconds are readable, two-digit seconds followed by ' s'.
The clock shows 5 h 50 min
